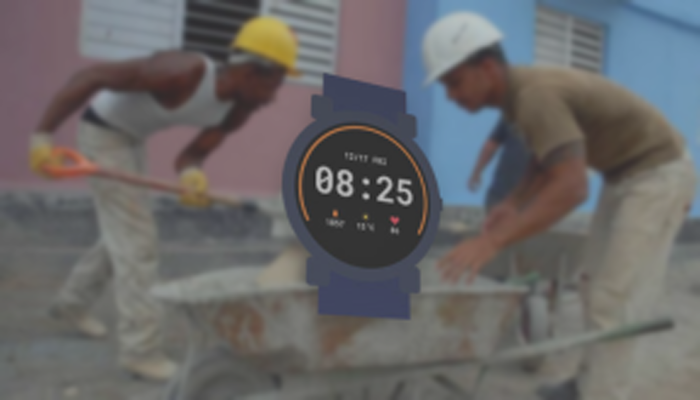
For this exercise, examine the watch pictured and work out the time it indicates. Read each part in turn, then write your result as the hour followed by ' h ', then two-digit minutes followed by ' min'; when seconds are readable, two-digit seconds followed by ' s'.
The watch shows 8 h 25 min
